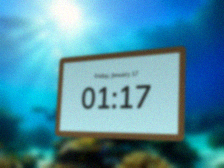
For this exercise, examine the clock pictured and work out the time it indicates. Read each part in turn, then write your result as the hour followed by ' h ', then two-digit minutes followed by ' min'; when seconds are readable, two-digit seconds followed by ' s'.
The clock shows 1 h 17 min
